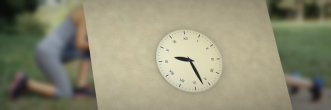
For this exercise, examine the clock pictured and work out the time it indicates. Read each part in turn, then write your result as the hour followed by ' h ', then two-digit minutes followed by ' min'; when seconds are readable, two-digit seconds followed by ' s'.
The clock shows 9 h 27 min
